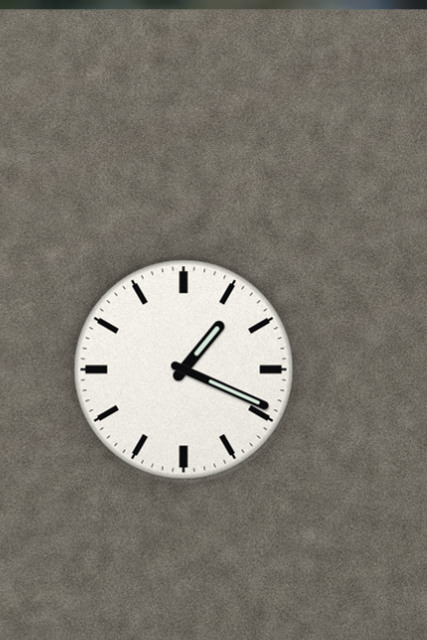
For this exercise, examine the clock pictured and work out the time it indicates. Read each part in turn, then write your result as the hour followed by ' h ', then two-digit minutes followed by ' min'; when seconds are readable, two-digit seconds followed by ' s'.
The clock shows 1 h 19 min
